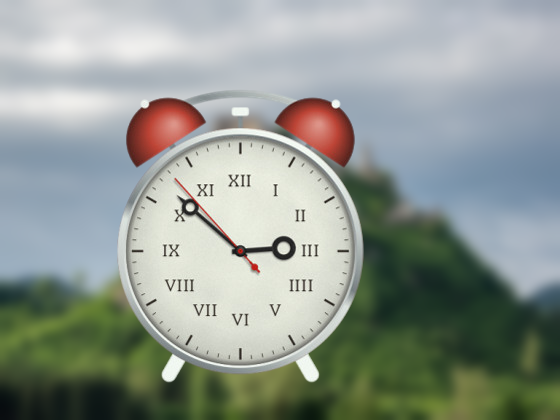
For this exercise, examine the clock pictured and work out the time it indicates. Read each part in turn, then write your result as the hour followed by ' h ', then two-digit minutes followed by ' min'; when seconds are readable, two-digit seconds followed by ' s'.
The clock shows 2 h 51 min 53 s
